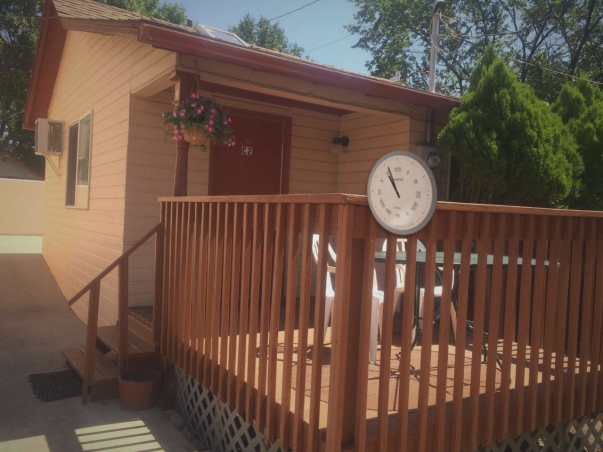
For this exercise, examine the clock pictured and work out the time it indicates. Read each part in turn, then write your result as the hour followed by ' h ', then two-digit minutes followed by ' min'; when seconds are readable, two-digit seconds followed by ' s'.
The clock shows 10 h 56 min
